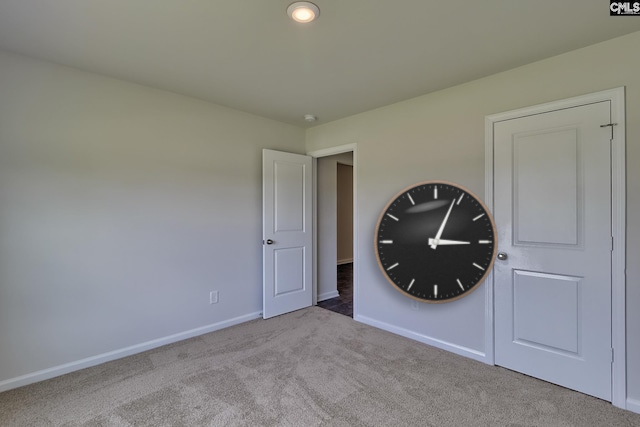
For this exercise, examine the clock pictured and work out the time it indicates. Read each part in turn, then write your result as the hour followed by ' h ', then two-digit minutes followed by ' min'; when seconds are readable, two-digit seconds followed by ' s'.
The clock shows 3 h 04 min
